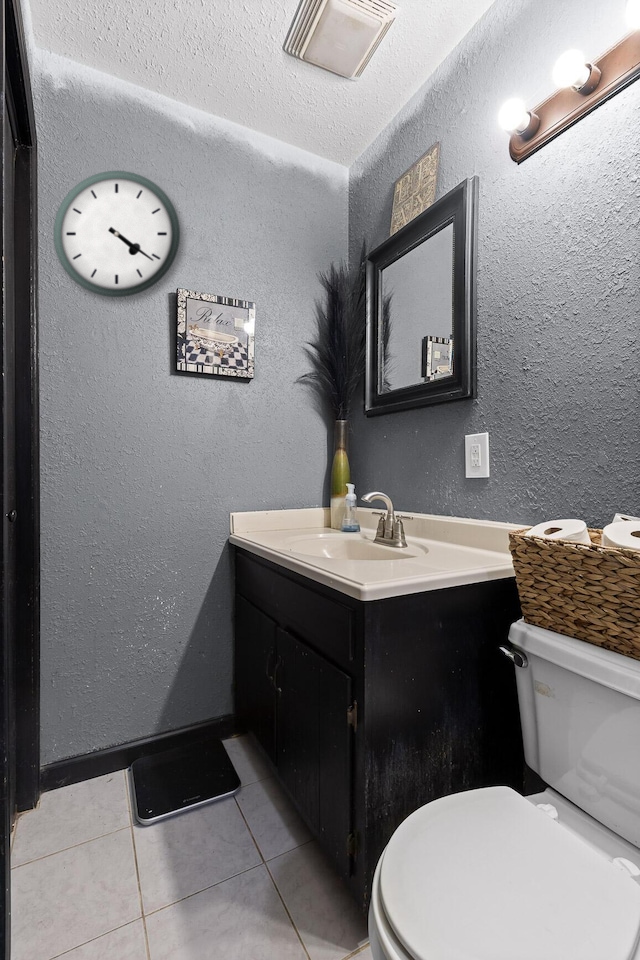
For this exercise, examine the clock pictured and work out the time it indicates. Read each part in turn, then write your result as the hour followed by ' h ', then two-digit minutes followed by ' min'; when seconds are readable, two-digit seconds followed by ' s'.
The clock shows 4 h 21 min
